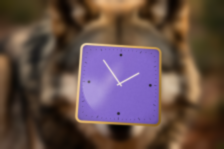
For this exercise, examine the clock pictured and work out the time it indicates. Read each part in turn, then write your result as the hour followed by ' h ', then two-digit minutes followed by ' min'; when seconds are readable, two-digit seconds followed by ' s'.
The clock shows 1 h 54 min
